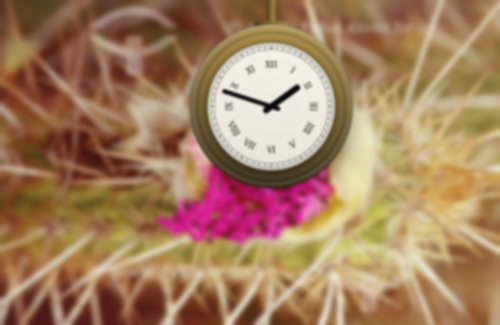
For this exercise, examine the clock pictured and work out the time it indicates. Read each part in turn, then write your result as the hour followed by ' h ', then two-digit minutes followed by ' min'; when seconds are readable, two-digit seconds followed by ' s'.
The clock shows 1 h 48 min
